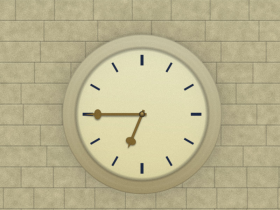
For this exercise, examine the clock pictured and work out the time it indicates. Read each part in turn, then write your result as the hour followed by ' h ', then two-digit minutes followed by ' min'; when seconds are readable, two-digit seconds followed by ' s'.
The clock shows 6 h 45 min
